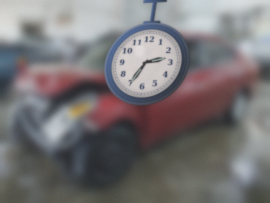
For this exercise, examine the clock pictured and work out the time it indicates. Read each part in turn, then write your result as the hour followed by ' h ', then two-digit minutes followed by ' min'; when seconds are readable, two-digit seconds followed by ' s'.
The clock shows 2 h 35 min
